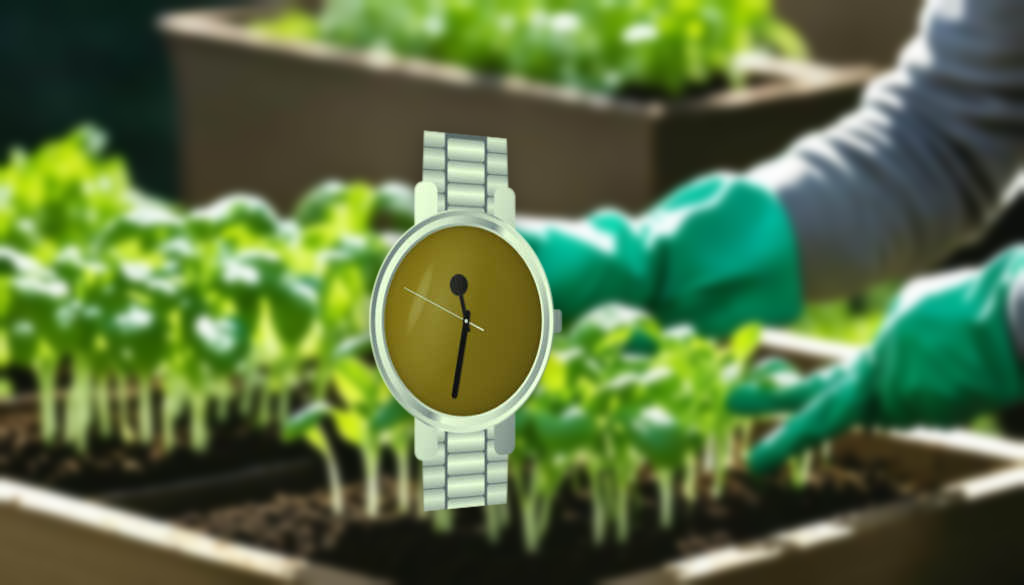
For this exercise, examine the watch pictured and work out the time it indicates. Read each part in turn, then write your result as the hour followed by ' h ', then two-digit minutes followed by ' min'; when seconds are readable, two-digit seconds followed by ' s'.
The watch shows 11 h 31 min 49 s
